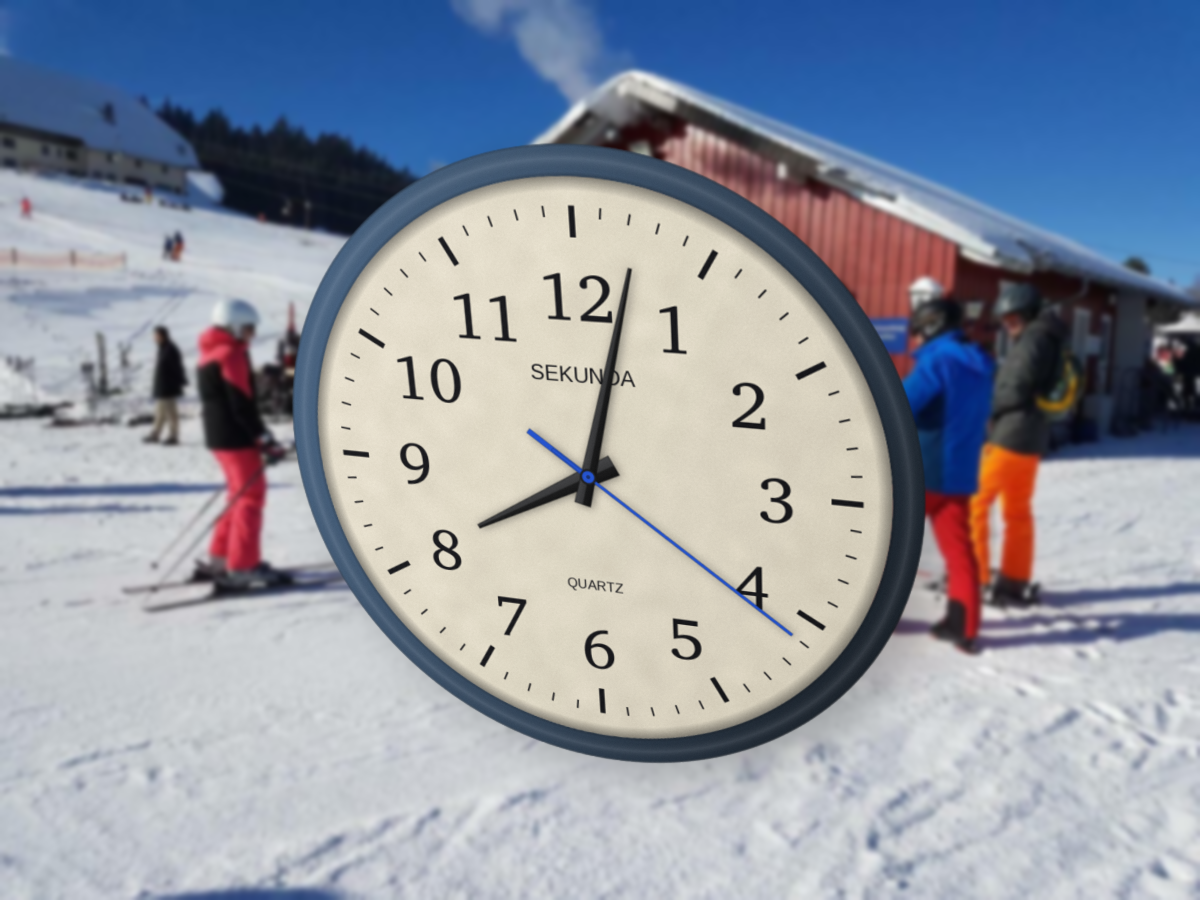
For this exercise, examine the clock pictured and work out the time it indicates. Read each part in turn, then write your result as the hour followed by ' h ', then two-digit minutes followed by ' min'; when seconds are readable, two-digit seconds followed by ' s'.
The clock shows 8 h 02 min 21 s
